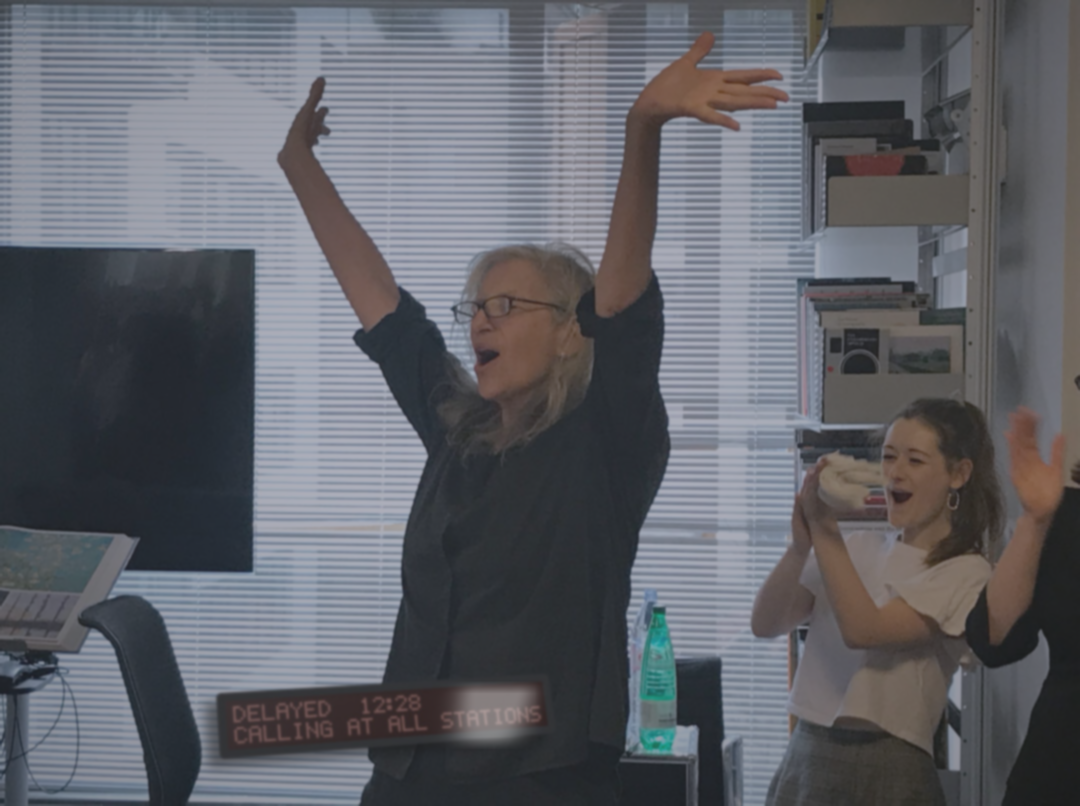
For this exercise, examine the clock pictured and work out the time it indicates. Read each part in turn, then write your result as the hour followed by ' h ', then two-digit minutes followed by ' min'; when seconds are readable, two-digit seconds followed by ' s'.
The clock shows 12 h 28 min
